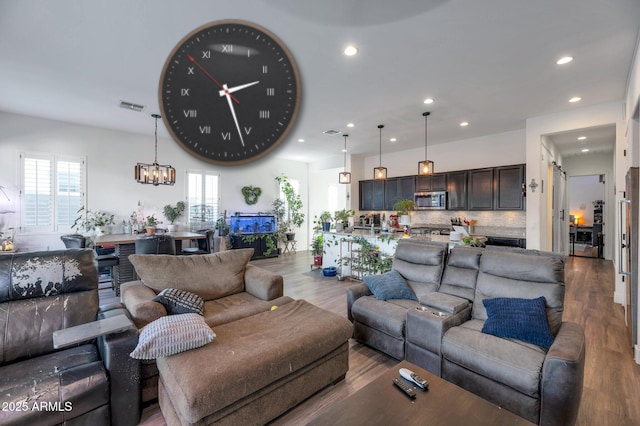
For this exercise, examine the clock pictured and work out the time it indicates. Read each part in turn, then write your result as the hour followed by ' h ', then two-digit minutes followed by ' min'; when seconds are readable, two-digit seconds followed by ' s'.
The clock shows 2 h 26 min 52 s
